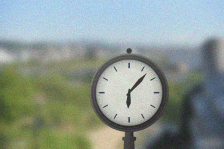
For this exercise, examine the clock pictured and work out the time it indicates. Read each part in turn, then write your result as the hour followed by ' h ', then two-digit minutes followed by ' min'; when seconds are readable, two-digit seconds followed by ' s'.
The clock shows 6 h 07 min
